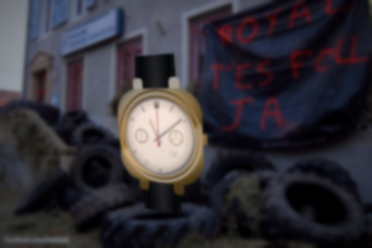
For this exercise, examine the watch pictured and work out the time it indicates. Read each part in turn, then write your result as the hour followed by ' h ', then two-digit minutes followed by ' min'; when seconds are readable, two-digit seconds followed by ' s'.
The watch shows 11 h 09 min
